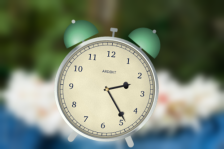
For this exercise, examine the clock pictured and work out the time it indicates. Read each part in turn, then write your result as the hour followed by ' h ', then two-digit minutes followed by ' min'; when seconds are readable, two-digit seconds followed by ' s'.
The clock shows 2 h 24 min
